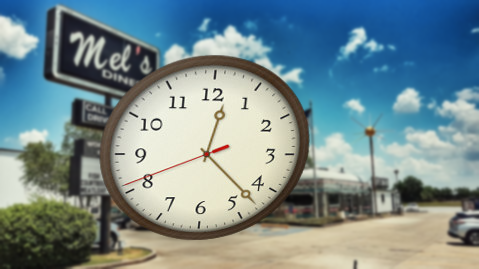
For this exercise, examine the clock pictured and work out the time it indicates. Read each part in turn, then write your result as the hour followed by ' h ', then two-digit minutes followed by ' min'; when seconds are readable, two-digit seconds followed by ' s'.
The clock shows 12 h 22 min 41 s
